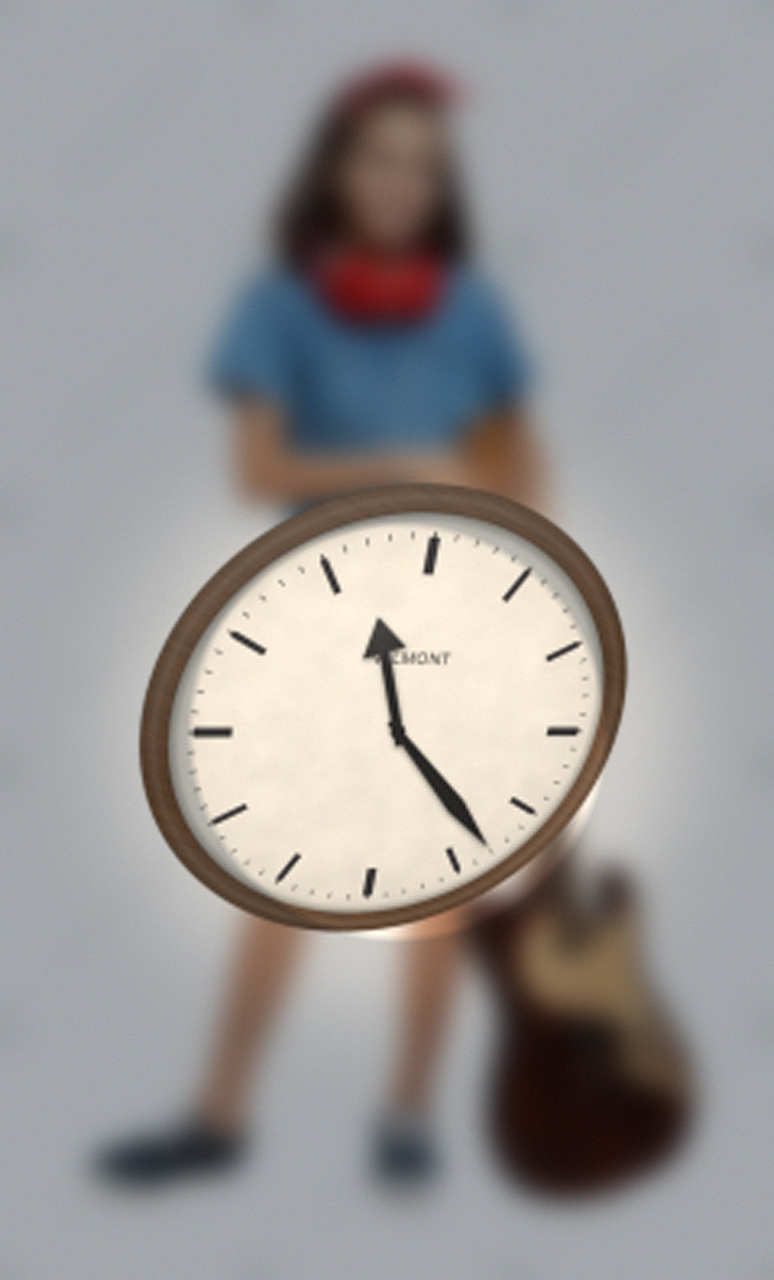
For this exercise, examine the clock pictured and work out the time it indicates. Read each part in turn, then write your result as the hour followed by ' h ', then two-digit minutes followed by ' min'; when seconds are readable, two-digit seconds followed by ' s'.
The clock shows 11 h 23 min
